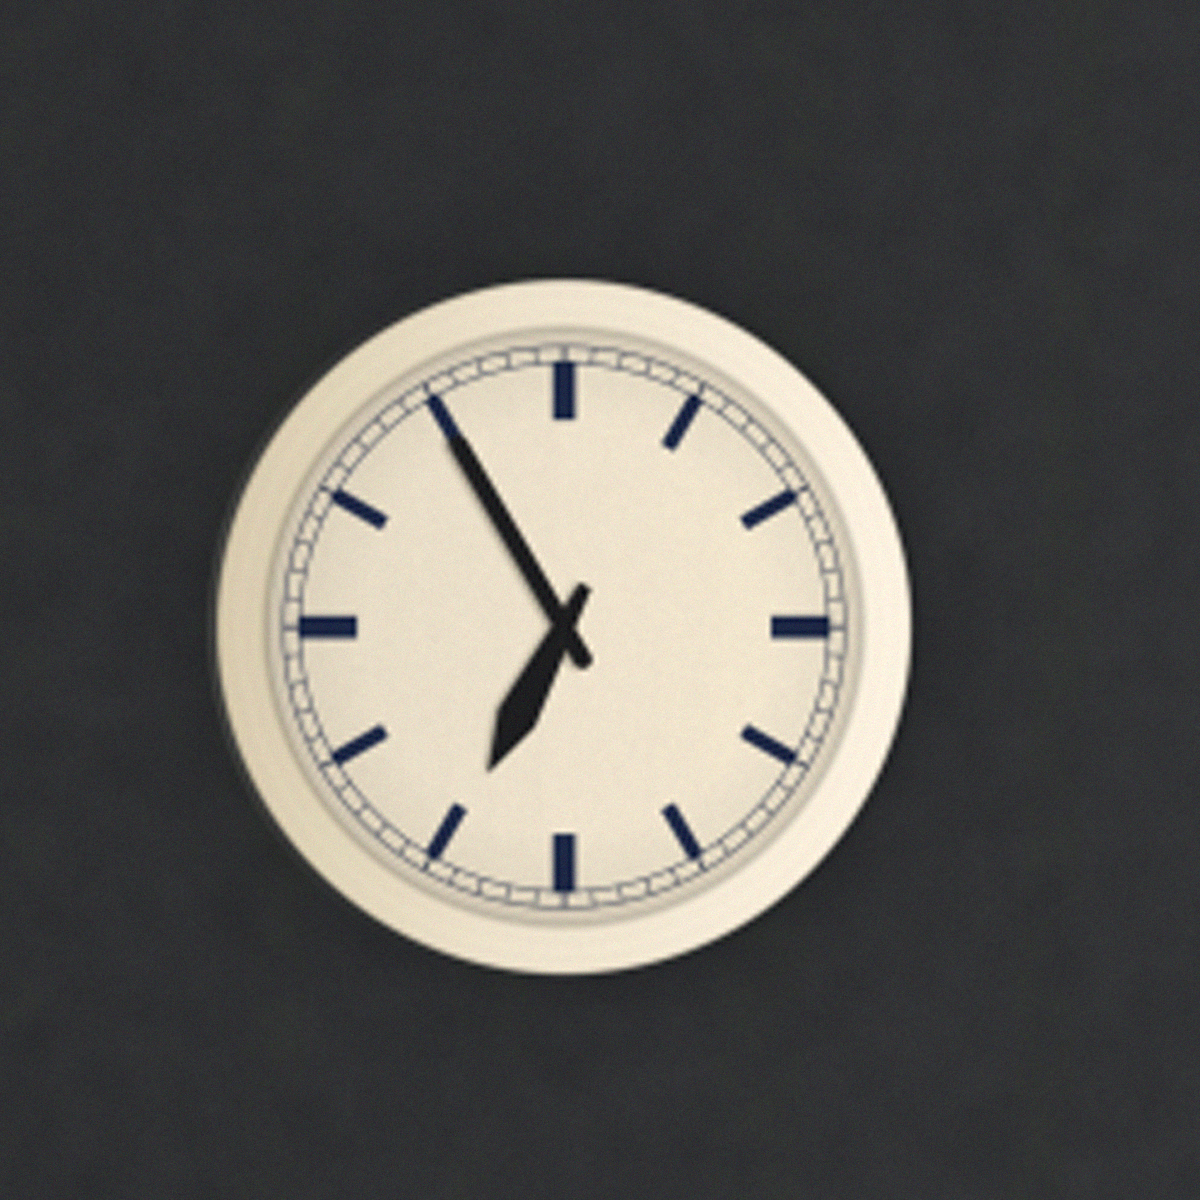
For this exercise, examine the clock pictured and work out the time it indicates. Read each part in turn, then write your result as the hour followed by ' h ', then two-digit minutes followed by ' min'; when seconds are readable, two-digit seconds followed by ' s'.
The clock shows 6 h 55 min
